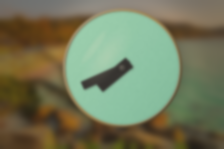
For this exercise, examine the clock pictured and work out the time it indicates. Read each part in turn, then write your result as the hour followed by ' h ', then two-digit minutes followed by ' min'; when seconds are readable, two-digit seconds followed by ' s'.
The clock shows 7 h 41 min
